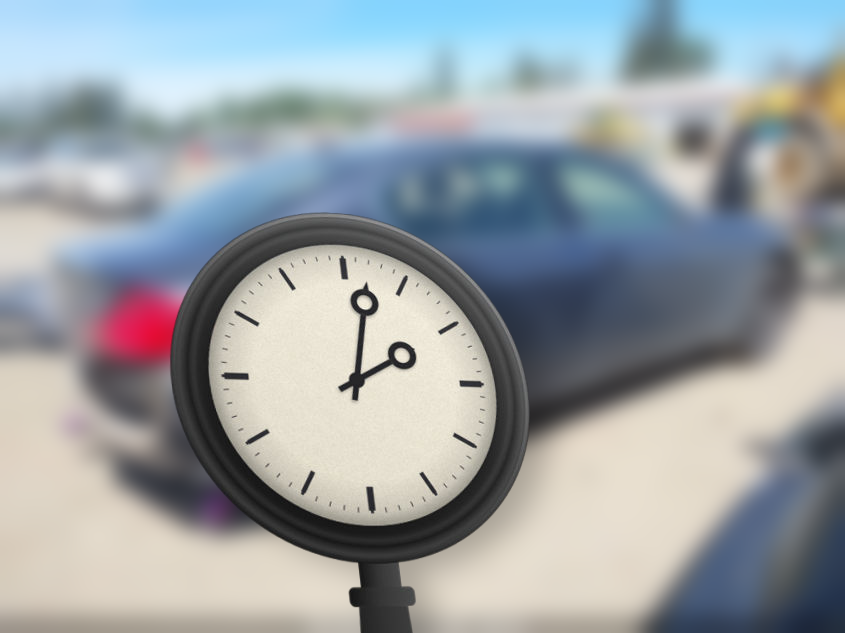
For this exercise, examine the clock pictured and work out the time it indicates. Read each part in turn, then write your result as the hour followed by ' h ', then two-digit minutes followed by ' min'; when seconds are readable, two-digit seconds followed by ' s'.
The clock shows 2 h 02 min
